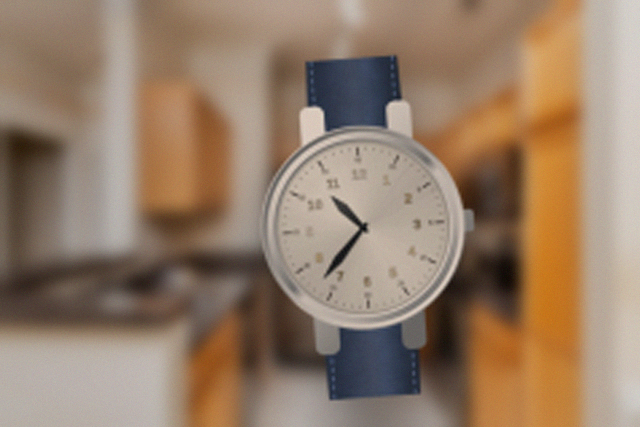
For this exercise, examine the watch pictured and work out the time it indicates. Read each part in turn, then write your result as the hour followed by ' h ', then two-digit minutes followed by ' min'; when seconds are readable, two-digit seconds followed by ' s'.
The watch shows 10 h 37 min
